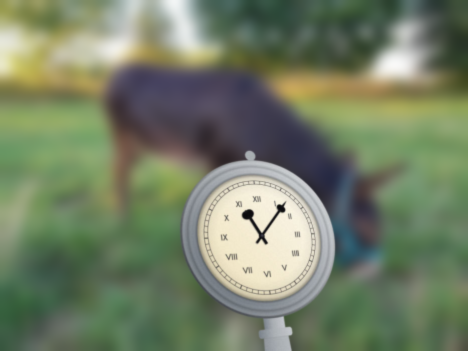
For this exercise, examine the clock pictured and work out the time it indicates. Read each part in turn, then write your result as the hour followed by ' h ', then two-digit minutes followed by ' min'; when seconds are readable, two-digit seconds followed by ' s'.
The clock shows 11 h 07 min
